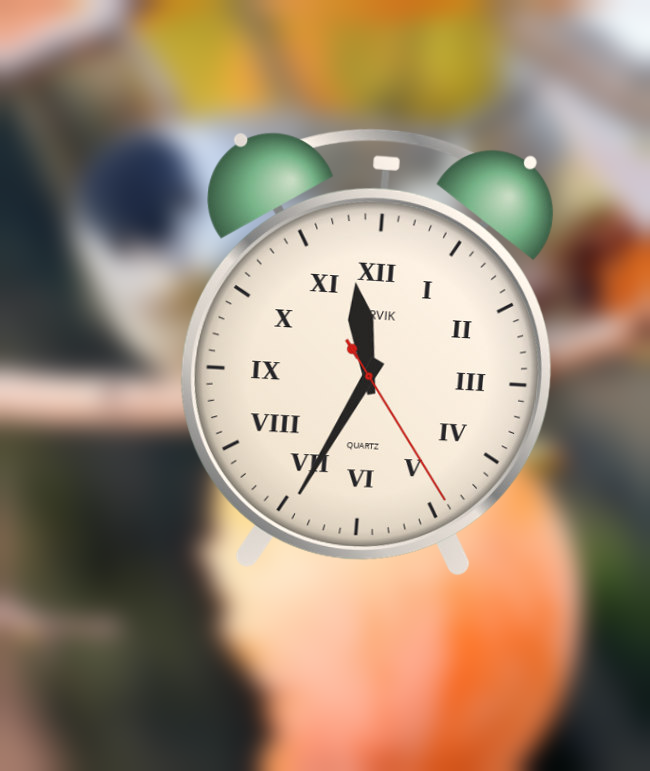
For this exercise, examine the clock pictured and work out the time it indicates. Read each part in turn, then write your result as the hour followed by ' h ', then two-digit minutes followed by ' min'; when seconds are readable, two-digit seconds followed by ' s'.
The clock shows 11 h 34 min 24 s
